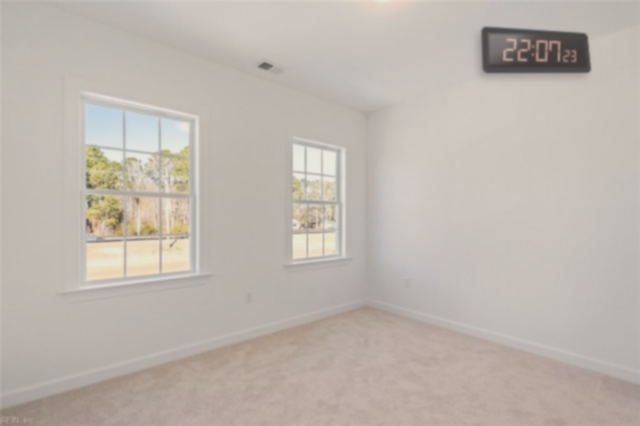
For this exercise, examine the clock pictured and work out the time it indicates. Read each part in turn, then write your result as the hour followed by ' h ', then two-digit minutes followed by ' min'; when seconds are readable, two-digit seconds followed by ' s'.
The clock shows 22 h 07 min
